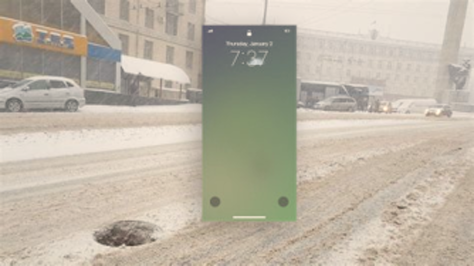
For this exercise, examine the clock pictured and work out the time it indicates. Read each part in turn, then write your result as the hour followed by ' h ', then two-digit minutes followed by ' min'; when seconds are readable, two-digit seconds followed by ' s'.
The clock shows 7 h 37 min
